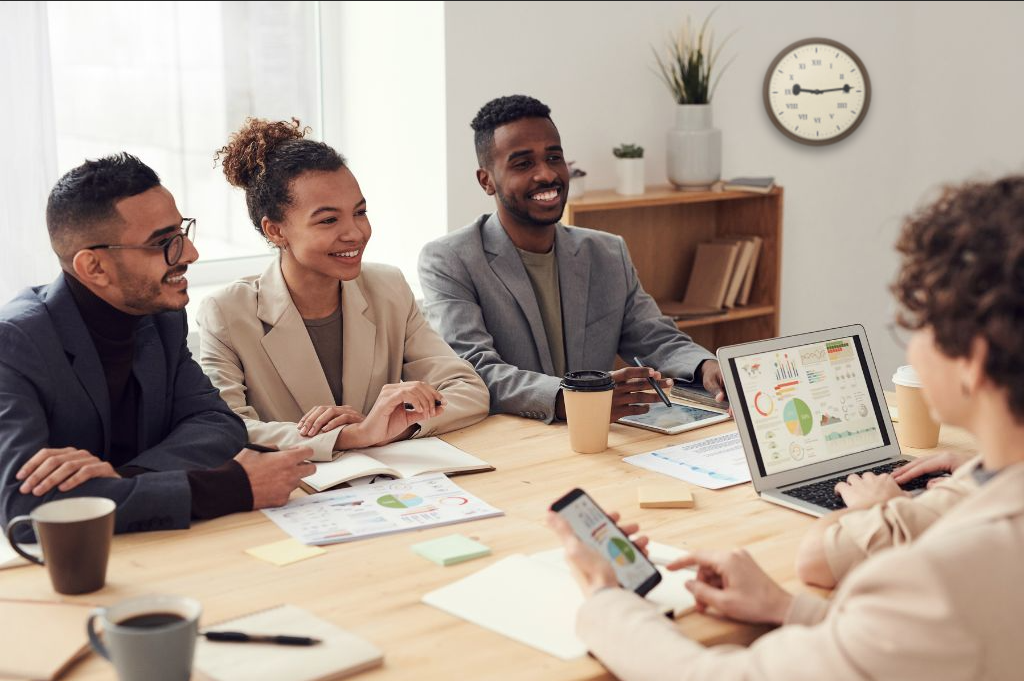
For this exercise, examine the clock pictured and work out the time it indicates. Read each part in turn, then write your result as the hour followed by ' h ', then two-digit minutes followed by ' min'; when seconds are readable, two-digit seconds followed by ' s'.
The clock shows 9 h 14 min
